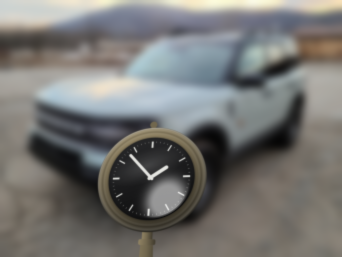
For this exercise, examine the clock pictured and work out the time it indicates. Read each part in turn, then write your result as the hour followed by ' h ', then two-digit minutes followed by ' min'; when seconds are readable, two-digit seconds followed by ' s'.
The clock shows 1 h 53 min
